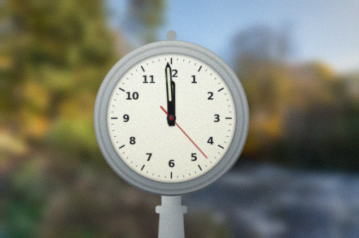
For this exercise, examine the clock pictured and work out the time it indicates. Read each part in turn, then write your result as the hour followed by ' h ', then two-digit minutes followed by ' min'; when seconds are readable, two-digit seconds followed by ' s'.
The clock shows 11 h 59 min 23 s
